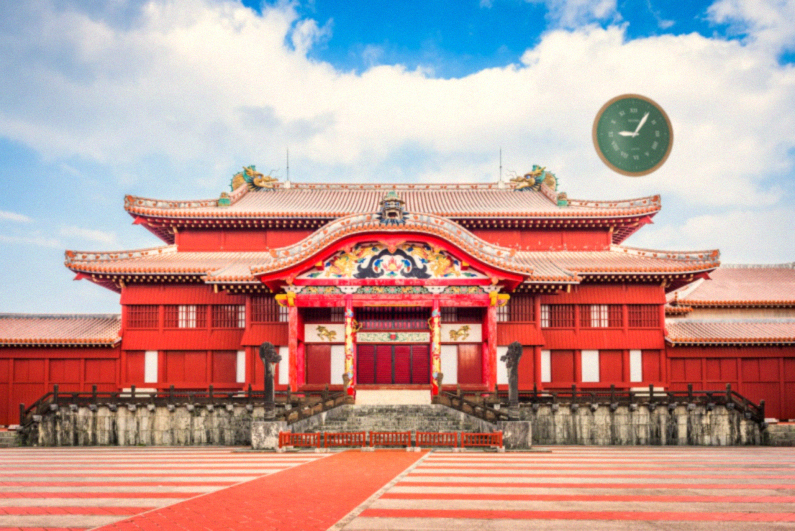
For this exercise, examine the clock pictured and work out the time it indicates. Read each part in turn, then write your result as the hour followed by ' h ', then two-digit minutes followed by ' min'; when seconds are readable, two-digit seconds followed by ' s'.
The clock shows 9 h 06 min
